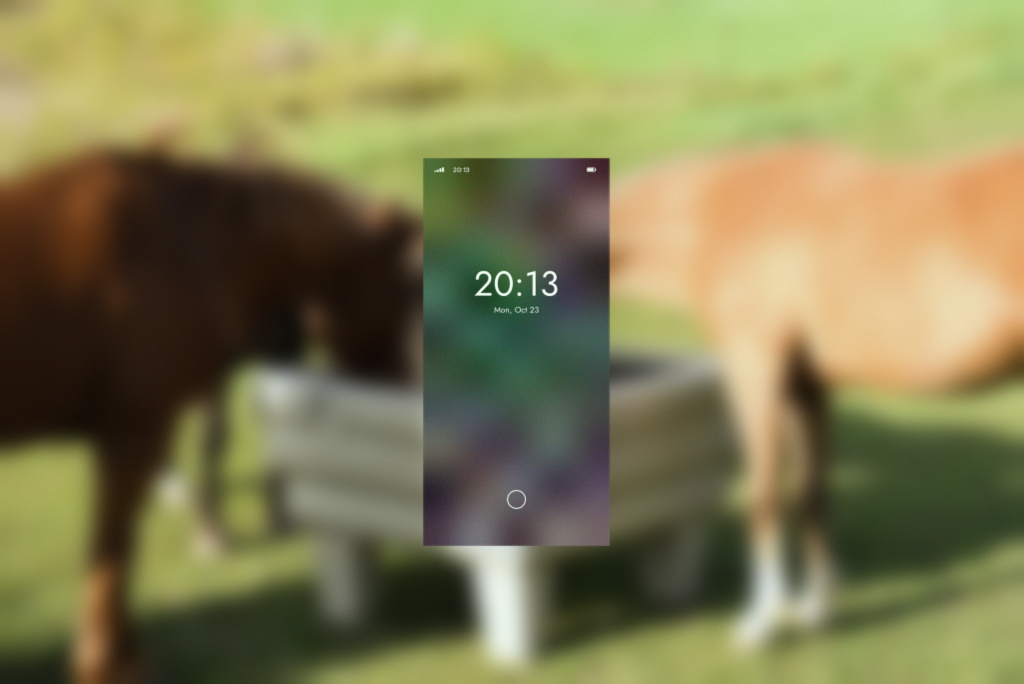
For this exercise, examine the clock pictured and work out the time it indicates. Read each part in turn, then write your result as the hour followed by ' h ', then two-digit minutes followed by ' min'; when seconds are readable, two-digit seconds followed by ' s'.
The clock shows 20 h 13 min
